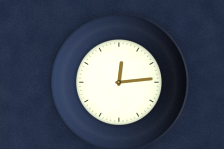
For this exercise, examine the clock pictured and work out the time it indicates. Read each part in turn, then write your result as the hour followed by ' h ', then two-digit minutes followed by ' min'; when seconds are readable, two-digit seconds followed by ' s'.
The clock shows 12 h 14 min
